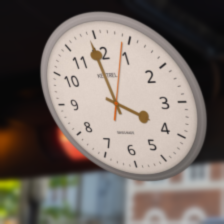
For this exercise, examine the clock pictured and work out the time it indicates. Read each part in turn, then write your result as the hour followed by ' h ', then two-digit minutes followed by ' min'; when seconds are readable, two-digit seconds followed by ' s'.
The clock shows 3 h 59 min 04 s
